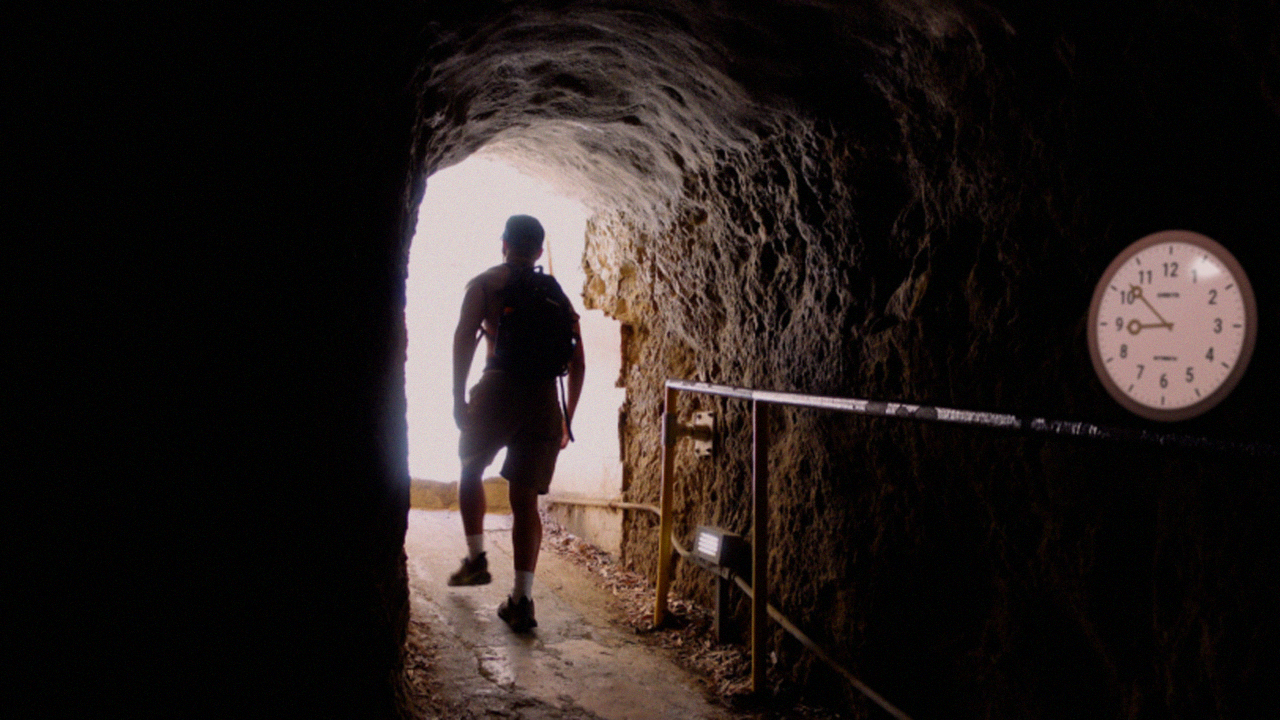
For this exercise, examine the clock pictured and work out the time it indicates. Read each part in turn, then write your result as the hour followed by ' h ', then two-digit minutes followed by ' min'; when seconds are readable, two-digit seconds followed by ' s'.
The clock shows 8 h 52 min
